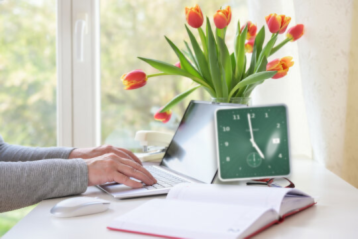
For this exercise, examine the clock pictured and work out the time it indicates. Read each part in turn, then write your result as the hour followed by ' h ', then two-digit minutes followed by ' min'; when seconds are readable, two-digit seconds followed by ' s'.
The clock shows 4 h 59 min
